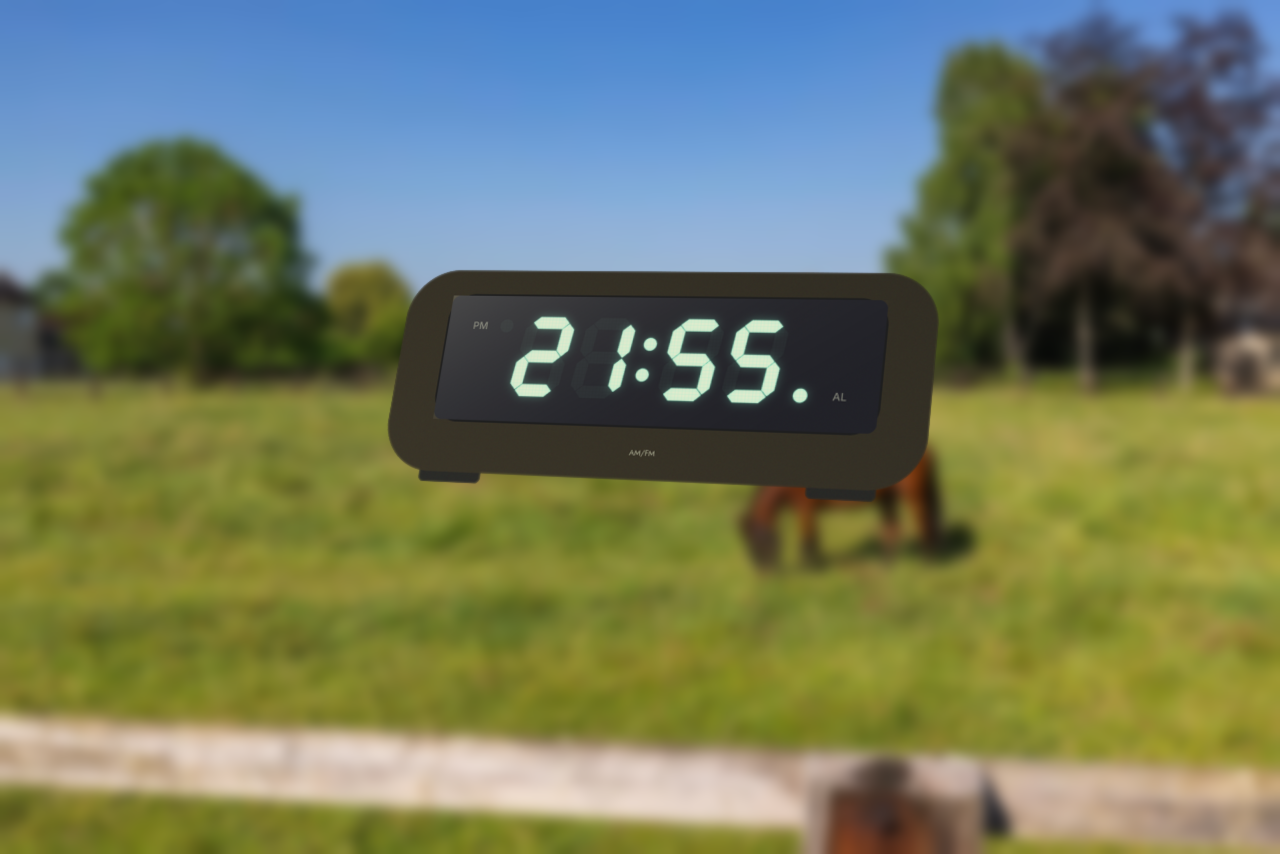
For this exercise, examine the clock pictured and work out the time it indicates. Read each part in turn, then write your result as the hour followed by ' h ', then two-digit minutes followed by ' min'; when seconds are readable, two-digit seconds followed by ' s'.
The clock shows 21 h 55 min
